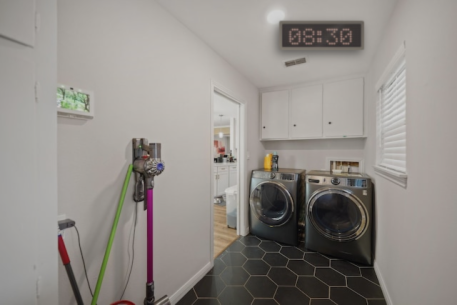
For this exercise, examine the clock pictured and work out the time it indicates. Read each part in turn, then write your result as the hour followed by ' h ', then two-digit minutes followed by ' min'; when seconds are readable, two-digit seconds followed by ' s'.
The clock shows 8 h 30 min
